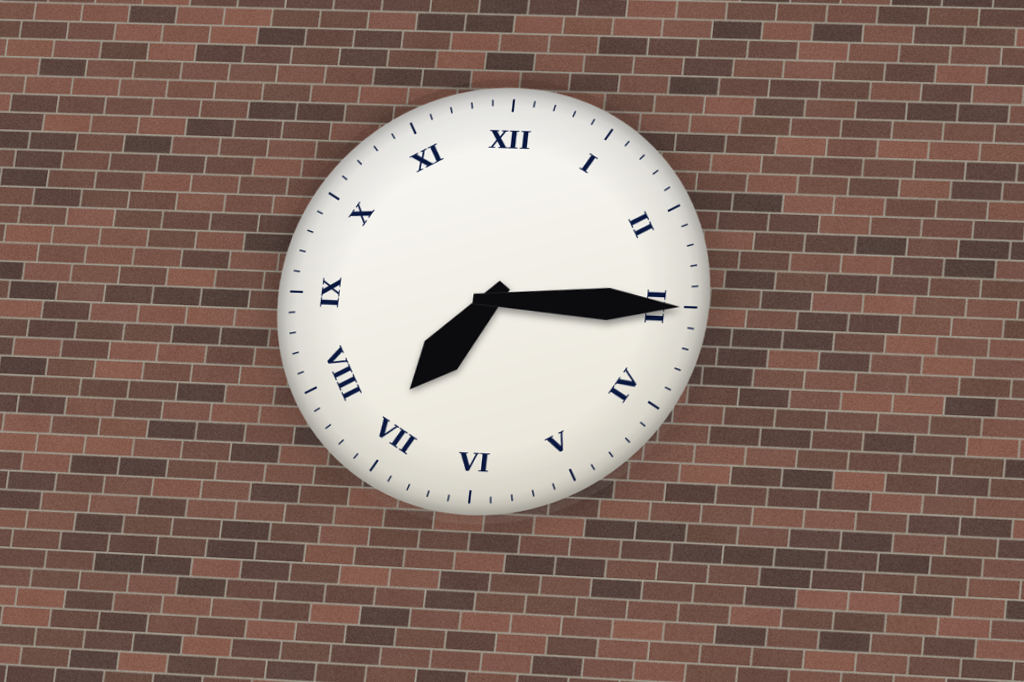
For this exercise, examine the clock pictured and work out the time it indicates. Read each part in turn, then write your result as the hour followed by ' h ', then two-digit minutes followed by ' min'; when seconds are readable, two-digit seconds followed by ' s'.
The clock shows 7 h 15 min
